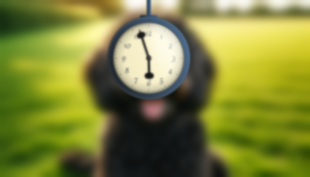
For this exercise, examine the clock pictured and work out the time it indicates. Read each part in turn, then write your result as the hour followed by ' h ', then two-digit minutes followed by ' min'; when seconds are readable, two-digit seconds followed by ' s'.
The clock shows 5 h 57 min
